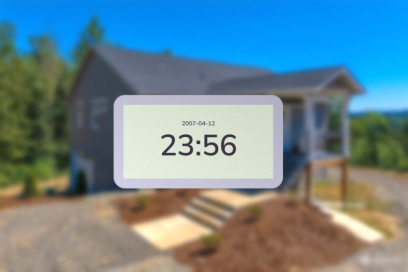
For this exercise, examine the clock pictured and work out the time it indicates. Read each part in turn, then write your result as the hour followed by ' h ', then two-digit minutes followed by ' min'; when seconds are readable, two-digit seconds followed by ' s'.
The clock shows 23 h 56 min
